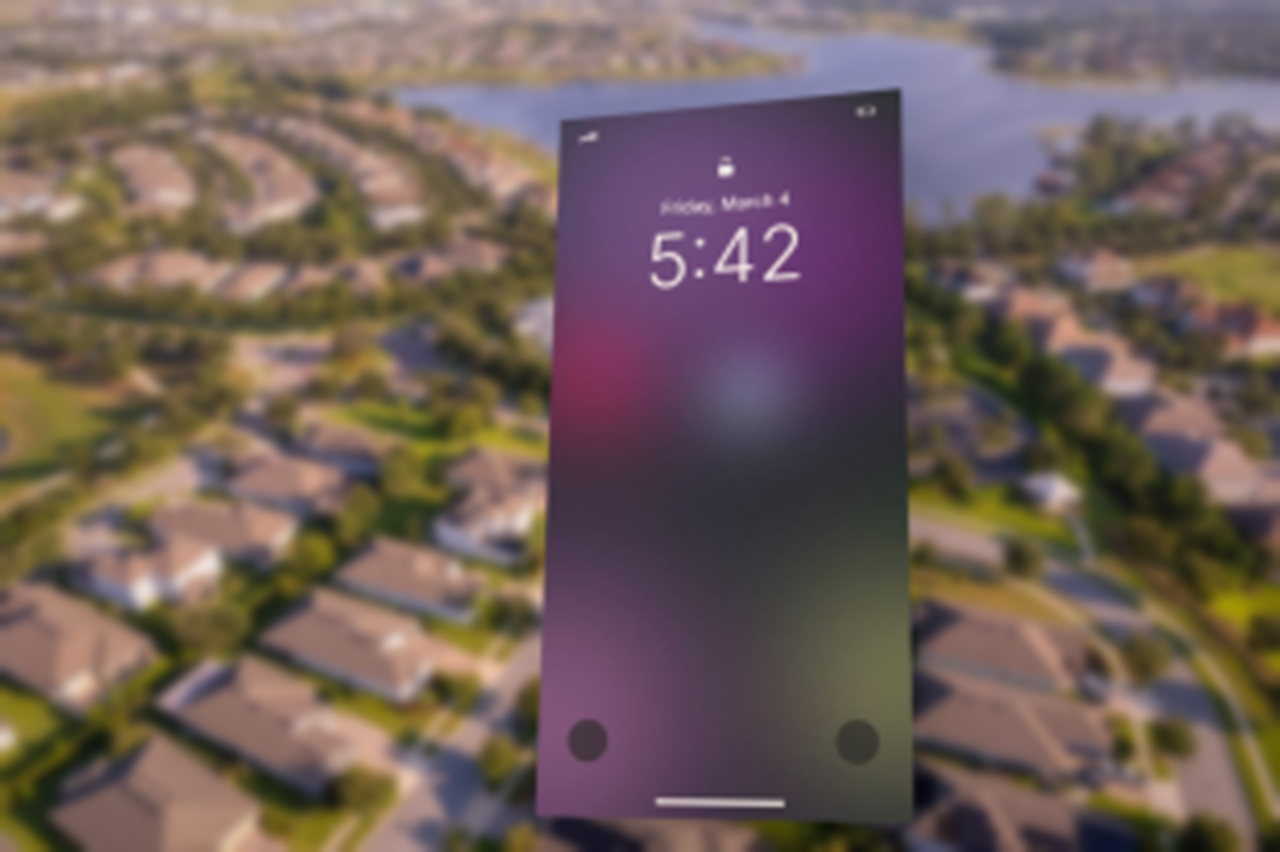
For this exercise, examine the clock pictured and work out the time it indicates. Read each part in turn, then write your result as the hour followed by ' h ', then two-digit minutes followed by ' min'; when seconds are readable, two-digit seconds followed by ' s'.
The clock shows 5 h 42 min
